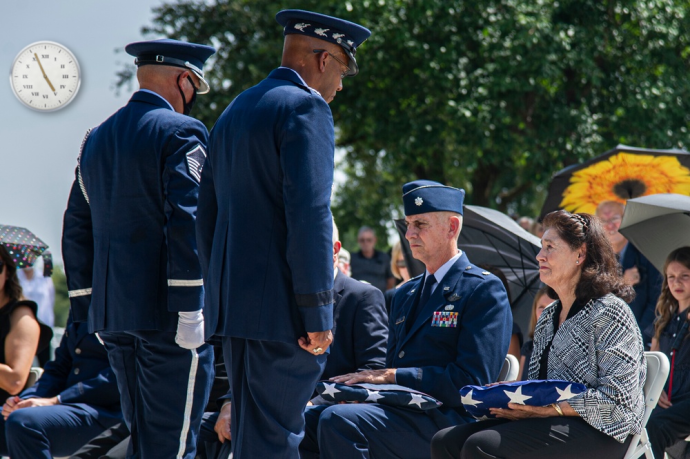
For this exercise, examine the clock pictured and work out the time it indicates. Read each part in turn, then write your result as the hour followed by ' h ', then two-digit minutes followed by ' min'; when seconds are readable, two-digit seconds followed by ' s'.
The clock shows 4 h 56 min
